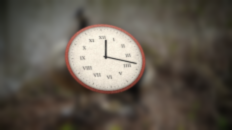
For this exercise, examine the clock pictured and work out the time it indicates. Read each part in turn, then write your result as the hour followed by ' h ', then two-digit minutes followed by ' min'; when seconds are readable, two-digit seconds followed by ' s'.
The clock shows 12 h 18 min
